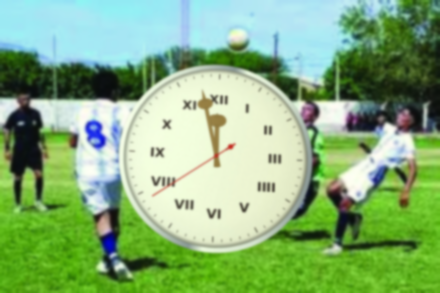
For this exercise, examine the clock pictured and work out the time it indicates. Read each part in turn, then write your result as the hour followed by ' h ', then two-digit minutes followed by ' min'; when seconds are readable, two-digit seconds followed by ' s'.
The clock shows 11 h 57 min 39 s
